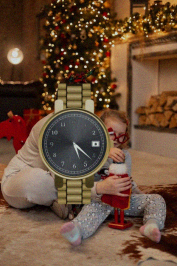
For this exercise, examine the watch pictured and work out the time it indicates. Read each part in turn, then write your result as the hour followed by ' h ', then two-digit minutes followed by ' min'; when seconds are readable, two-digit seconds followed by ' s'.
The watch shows 5 h 22 min
